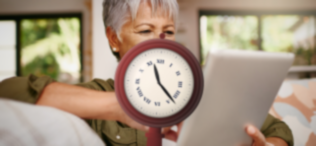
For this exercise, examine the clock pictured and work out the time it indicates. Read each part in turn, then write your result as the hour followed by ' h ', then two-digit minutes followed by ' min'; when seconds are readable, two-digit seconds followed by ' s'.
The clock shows 11 h 23 min
